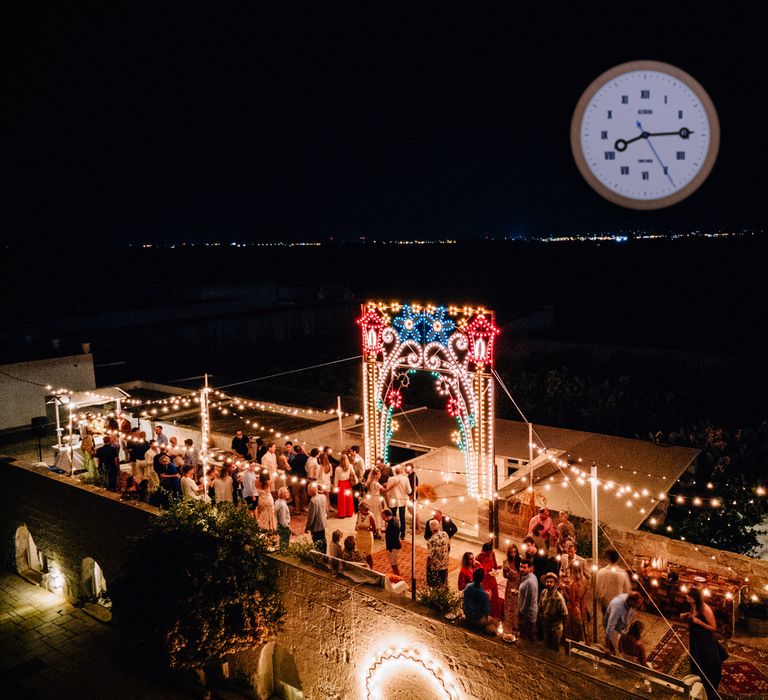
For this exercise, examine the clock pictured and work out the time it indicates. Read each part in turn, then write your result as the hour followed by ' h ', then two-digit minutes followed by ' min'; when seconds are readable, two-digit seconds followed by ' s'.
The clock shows 8 h 14 min 25 s
